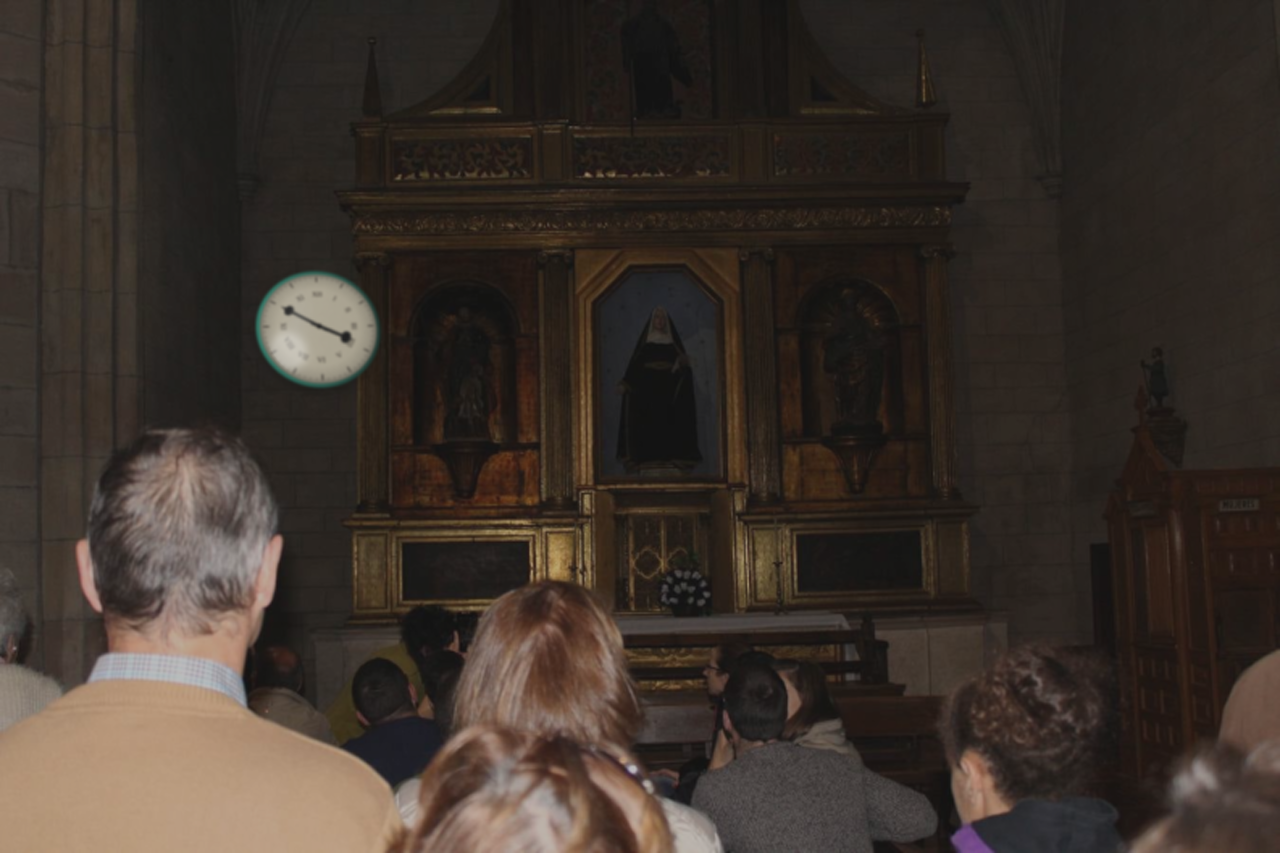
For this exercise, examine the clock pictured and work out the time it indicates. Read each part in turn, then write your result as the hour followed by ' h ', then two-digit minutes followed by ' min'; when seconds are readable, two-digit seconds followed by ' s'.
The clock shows 3 h 50 min
